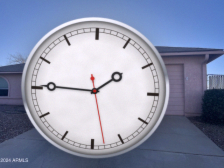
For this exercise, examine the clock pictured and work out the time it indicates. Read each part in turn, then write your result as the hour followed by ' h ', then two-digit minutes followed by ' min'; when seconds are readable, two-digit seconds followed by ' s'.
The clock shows 1 h 45 min 28 s
